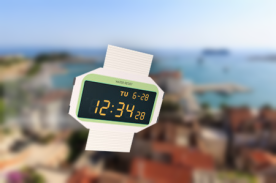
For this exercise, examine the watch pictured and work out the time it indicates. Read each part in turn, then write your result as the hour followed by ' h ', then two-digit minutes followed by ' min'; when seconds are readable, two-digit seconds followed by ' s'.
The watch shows 12 h 34 min 28 s
